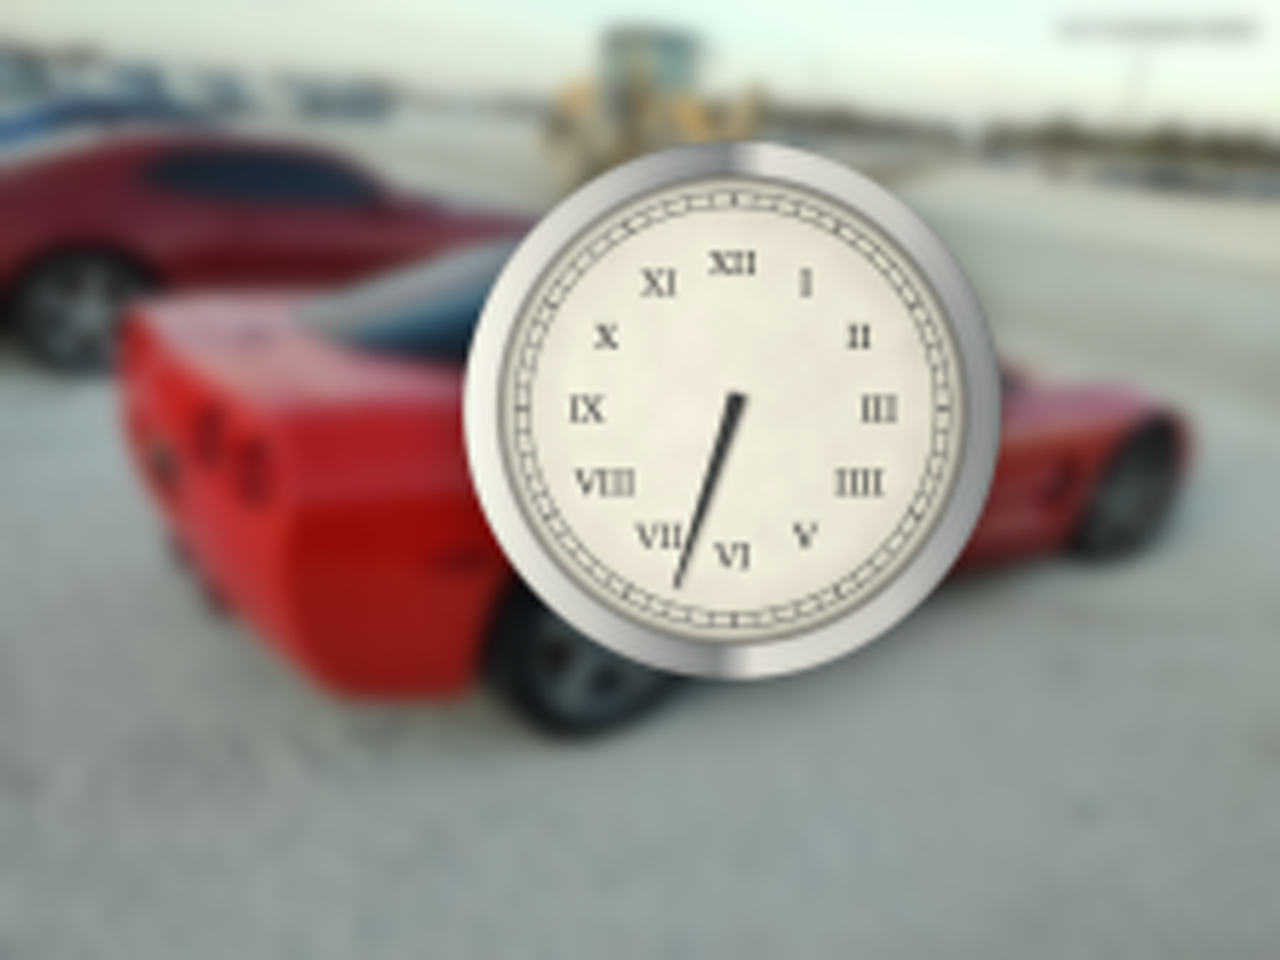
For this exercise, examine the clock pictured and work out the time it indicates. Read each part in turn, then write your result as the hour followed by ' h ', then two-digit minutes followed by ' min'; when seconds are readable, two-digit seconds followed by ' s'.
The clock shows 6 h 33 min
